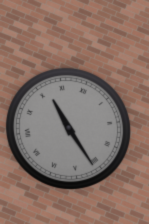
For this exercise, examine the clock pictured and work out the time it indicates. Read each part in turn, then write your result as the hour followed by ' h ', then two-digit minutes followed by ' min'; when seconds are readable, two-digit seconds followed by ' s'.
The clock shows 10 h 21 min
